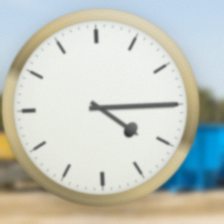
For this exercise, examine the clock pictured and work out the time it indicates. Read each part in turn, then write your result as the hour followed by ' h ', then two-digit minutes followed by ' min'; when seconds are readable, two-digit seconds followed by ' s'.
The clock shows 4 h 15 min
